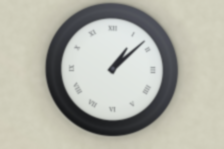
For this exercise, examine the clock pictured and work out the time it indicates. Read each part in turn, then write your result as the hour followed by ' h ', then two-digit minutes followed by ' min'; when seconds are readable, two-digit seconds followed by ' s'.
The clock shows 1 h 08 min
